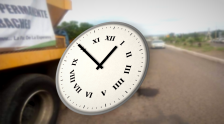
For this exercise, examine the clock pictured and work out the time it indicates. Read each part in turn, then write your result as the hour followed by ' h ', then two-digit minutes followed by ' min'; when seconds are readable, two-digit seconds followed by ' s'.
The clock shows 12 h 50 min
